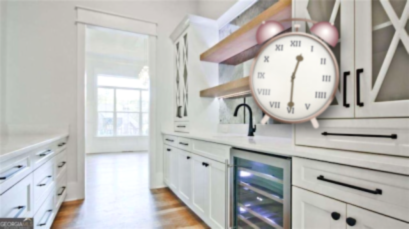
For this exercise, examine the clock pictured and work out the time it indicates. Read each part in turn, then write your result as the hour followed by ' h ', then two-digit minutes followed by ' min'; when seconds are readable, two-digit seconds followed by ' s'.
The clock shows 12 h 30 min
